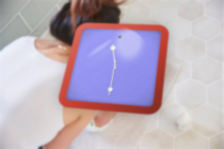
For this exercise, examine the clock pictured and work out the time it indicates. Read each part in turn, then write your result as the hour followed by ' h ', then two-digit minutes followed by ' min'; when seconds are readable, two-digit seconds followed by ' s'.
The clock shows 11 h 30 min
